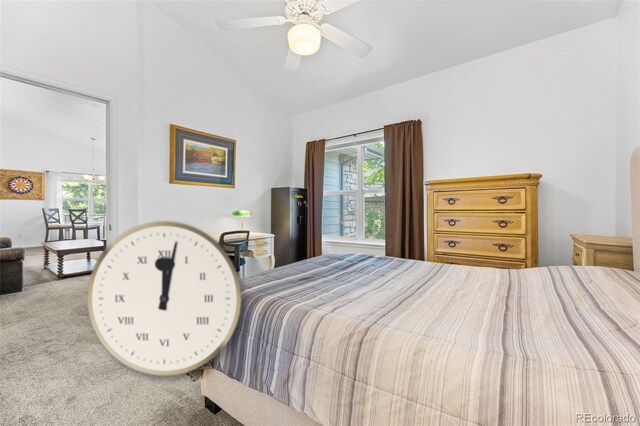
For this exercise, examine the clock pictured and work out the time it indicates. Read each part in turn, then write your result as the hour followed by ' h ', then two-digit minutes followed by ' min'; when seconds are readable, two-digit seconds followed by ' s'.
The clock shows 12 h 02 min
